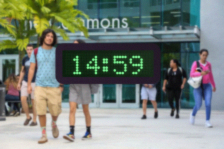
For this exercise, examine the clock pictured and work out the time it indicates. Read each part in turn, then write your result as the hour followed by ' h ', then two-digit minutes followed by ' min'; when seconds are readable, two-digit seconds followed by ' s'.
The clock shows 14 h 59 min
